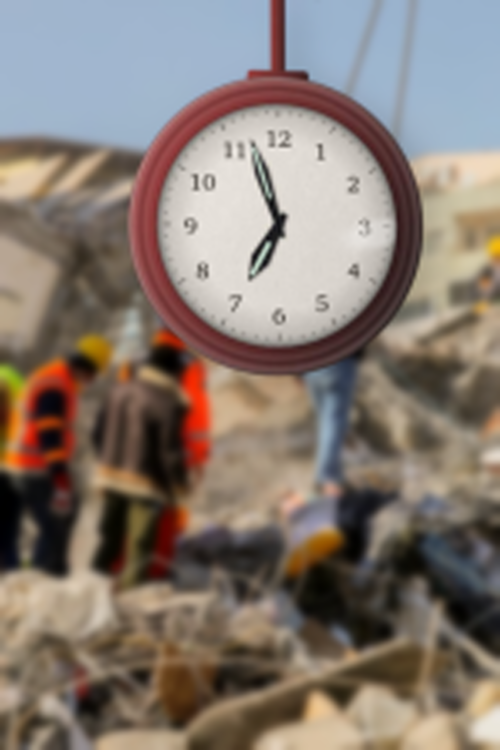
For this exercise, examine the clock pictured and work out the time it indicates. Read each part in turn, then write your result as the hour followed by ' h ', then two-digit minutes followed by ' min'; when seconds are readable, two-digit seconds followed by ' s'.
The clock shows 6 h 57 min
